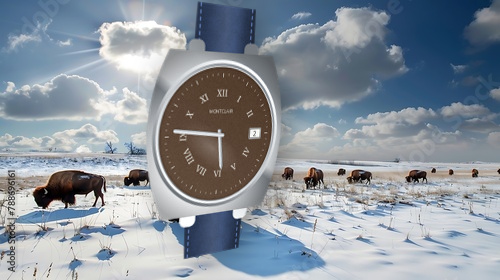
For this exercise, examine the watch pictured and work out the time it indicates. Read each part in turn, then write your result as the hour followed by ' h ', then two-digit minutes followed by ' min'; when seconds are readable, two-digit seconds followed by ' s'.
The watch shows 5 h 46 min
